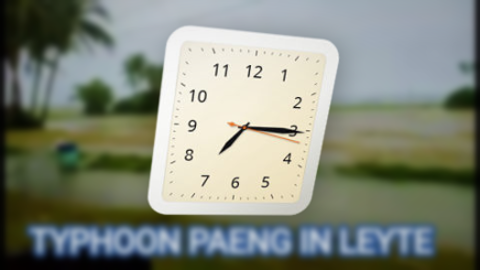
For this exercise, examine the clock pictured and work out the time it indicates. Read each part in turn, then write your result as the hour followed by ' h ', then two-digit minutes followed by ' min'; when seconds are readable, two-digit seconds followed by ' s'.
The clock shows 7 h 15 min 17 s
